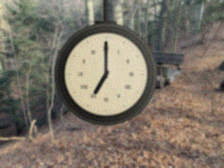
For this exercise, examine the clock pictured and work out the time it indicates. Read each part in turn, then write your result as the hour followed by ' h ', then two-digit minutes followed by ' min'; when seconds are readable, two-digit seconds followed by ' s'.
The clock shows 7 h 00 min
